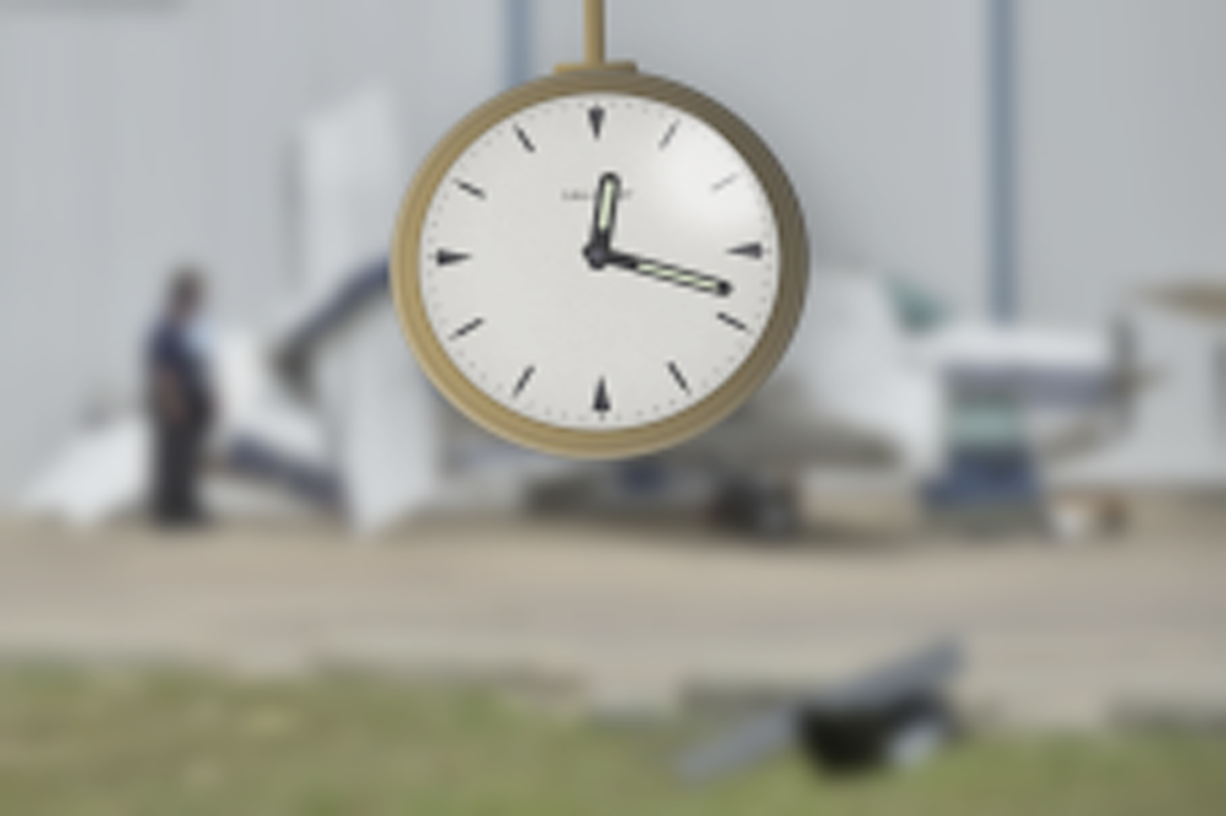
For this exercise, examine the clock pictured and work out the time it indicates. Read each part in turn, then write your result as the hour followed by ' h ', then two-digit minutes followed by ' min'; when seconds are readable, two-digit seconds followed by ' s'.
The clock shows 12 h 18 min
